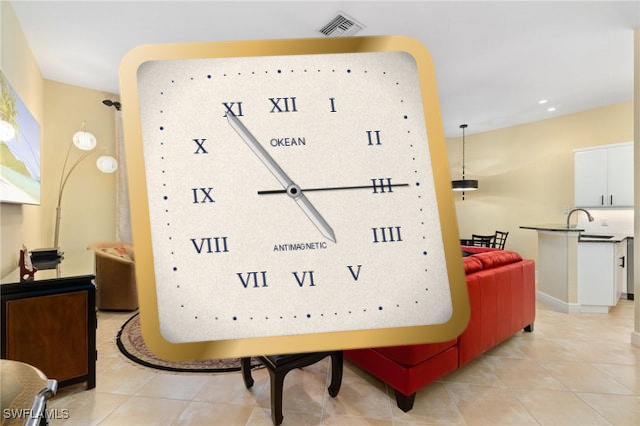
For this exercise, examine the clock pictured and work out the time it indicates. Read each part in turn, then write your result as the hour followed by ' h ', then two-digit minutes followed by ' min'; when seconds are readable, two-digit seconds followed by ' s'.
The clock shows 4 h 54 min 15 s
